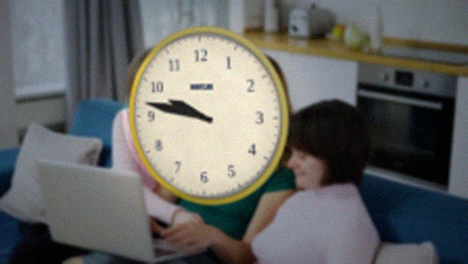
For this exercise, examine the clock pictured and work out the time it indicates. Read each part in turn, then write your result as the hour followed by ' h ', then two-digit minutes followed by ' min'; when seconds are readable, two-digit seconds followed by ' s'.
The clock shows 9 h 47 min
